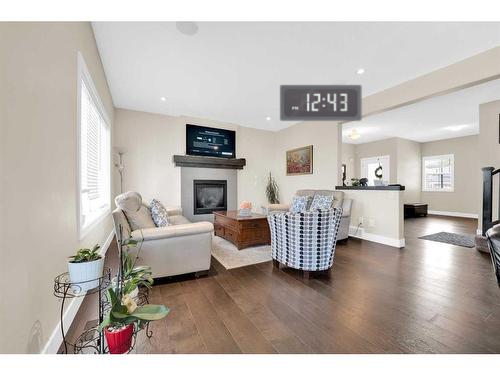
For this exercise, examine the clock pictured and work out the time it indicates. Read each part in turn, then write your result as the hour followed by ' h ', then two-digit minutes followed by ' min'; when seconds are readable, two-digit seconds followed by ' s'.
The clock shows 12 h 43 min
